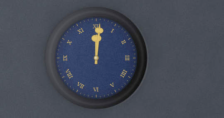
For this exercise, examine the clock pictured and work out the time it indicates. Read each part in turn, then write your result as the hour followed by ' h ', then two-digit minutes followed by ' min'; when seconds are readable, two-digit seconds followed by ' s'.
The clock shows 12 h 01 min
